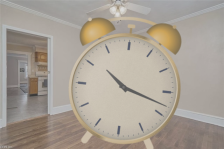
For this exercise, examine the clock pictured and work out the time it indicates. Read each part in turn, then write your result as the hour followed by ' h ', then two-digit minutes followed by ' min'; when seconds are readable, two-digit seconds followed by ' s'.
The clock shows 10 h 18 min
